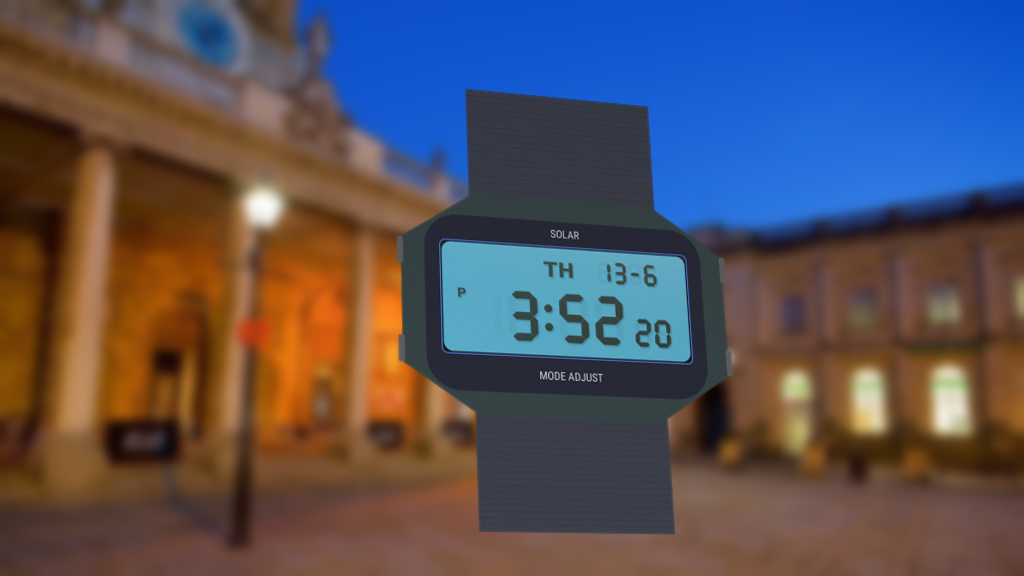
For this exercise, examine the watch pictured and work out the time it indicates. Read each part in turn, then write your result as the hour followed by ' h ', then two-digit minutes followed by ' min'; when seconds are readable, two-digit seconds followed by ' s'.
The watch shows 3 h 52 min 20 s
